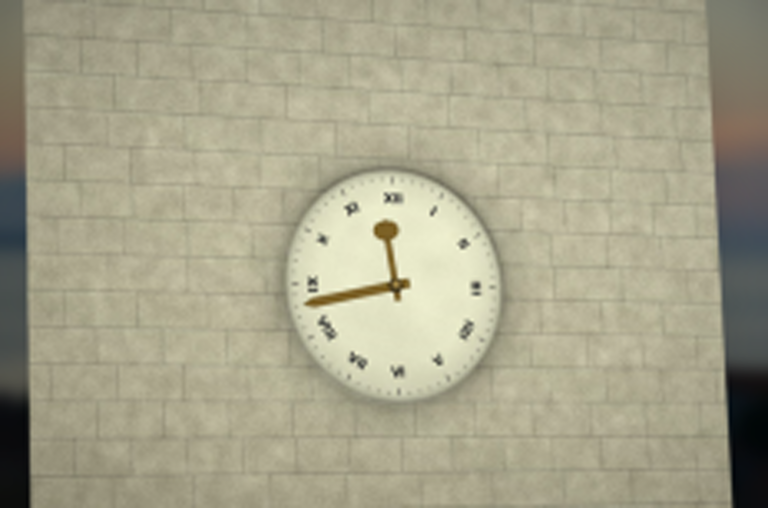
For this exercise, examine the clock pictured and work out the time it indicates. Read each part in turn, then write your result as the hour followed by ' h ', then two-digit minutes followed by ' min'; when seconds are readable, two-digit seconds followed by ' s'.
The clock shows 11 h 43 min
